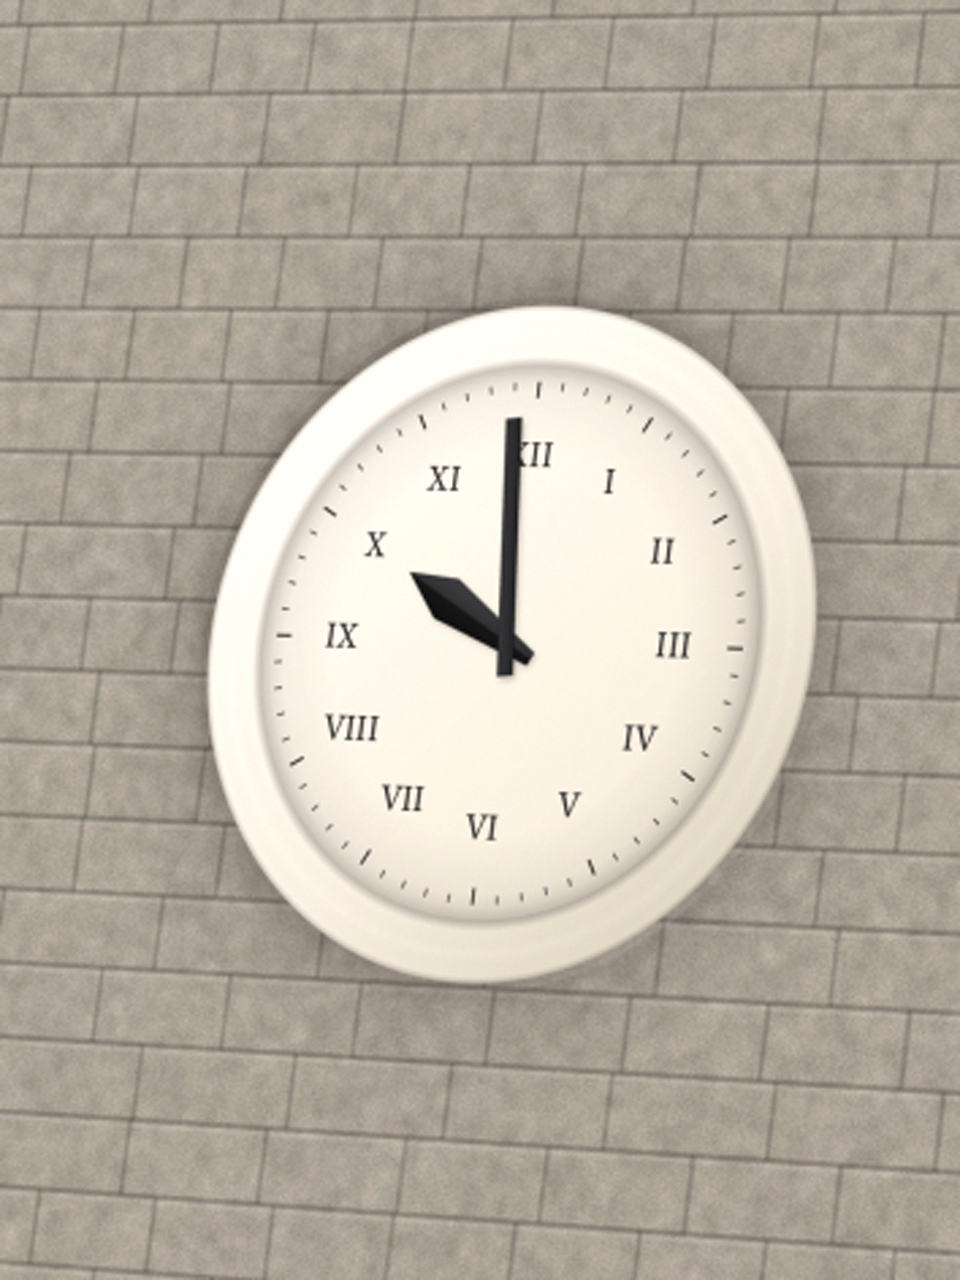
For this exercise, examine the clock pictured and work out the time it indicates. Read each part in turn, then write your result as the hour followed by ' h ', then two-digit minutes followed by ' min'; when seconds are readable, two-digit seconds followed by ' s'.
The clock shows 9 h 59 min
